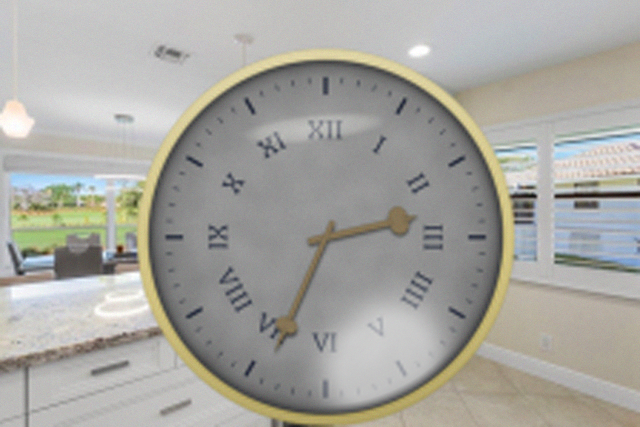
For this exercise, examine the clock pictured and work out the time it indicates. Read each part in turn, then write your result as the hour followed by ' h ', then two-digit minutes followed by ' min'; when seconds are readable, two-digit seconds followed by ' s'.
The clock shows 2 h 34 min
